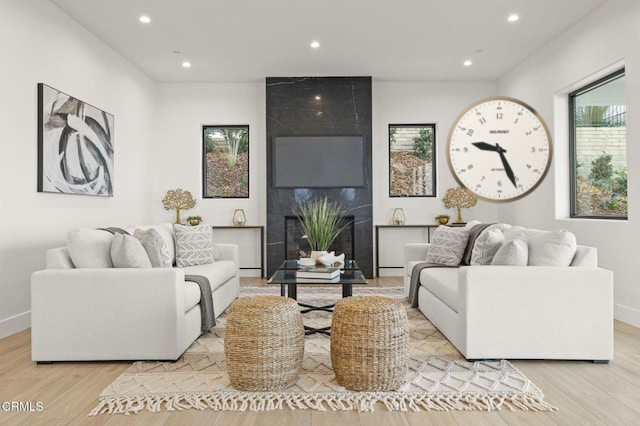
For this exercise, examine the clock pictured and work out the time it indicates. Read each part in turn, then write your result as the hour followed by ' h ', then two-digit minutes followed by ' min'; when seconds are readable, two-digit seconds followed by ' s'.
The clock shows 9 h 26 min
